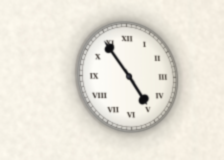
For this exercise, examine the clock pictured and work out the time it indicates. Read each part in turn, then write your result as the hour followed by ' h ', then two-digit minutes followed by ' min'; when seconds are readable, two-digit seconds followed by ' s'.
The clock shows 4 h 54 min
